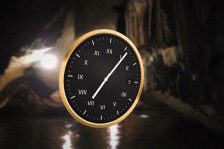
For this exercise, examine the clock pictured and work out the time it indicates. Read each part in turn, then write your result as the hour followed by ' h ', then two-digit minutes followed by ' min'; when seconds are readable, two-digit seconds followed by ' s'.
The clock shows 7 h 06 min
